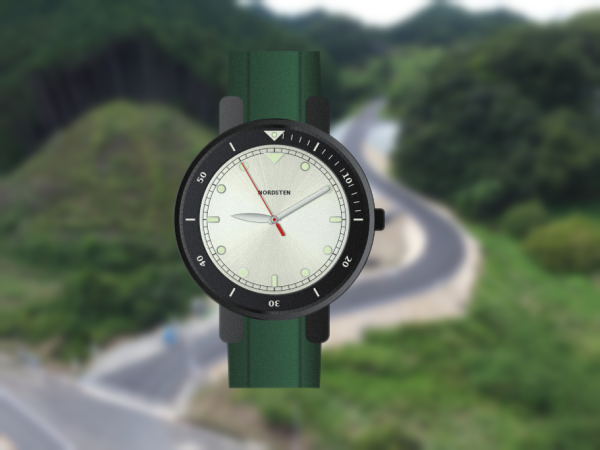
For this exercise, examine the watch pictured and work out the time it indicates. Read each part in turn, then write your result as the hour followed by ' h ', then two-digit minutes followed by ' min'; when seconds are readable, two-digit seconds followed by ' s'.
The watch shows 9 h 09 min 55 s
